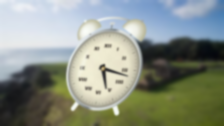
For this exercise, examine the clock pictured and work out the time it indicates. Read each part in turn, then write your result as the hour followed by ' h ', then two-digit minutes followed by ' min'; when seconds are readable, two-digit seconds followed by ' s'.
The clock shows 5 h 17 min
